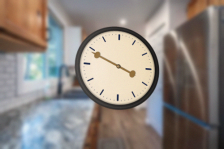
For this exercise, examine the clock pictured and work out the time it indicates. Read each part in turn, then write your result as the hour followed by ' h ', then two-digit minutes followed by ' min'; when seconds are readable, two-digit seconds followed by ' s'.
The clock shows 3 h 49 min
